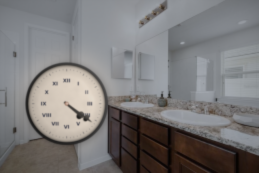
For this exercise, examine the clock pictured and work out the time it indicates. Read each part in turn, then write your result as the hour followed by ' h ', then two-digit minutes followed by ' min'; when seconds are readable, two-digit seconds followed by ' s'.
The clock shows 4 h 21 min
